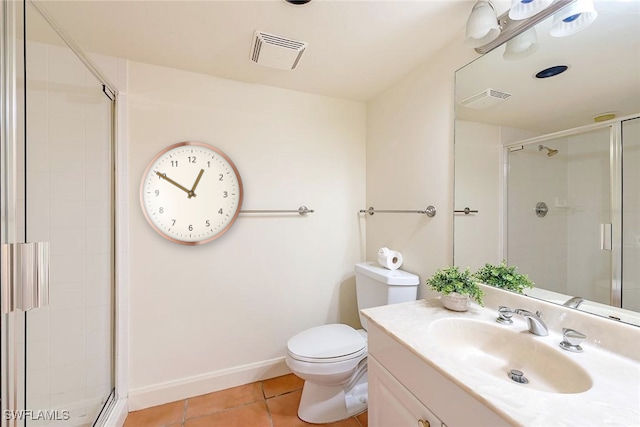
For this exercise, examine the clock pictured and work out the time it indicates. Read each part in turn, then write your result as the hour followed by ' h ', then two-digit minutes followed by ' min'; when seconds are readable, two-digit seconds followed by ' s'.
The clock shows 12 h 50 min
